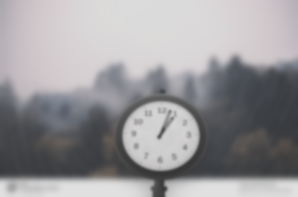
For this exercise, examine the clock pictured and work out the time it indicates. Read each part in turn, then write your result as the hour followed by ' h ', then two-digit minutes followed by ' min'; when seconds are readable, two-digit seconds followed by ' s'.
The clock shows 1 h 03 min
